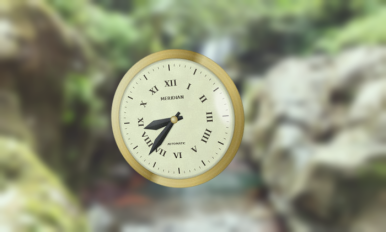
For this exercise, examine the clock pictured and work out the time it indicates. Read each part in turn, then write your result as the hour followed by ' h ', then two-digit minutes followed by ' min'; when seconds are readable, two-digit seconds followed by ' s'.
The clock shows 8 h 37 min
